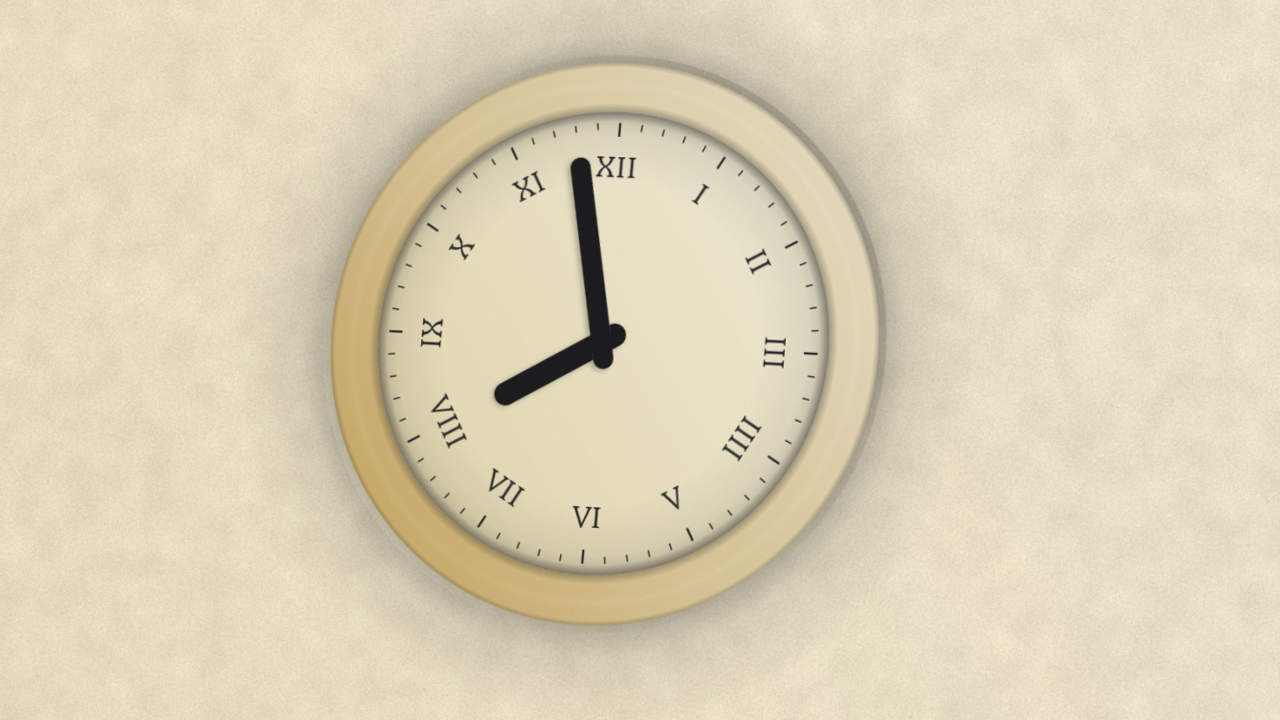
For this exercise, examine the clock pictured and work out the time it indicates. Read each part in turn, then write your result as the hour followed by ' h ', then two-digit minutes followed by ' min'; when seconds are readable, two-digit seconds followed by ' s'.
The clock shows 7 h 58 min
